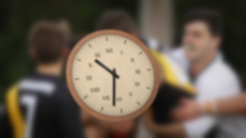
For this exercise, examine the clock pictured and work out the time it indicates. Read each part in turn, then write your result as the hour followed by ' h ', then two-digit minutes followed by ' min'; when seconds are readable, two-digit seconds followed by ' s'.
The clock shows 10 h 32 min
